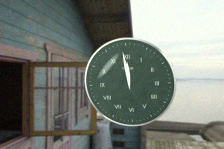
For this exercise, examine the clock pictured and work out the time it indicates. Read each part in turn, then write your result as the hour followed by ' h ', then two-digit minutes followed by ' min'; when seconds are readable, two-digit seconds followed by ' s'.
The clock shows 11 h 59 min
